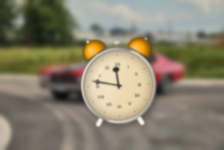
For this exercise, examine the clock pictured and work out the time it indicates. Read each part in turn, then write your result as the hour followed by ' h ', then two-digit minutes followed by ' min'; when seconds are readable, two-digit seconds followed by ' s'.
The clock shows 11 h 47 min
